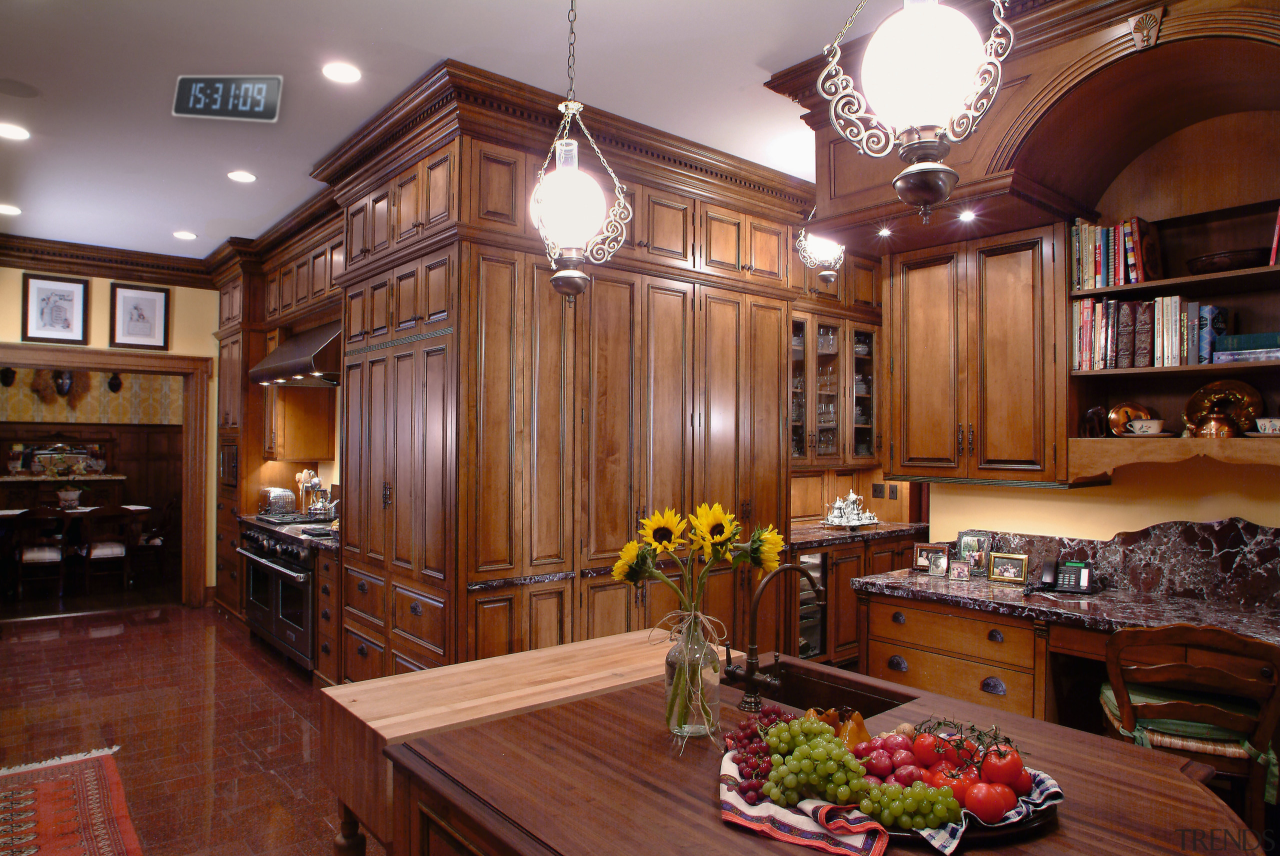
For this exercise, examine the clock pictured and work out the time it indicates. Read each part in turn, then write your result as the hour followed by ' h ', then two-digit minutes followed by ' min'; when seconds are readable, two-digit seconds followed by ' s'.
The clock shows 15 h 31 min 09 s
